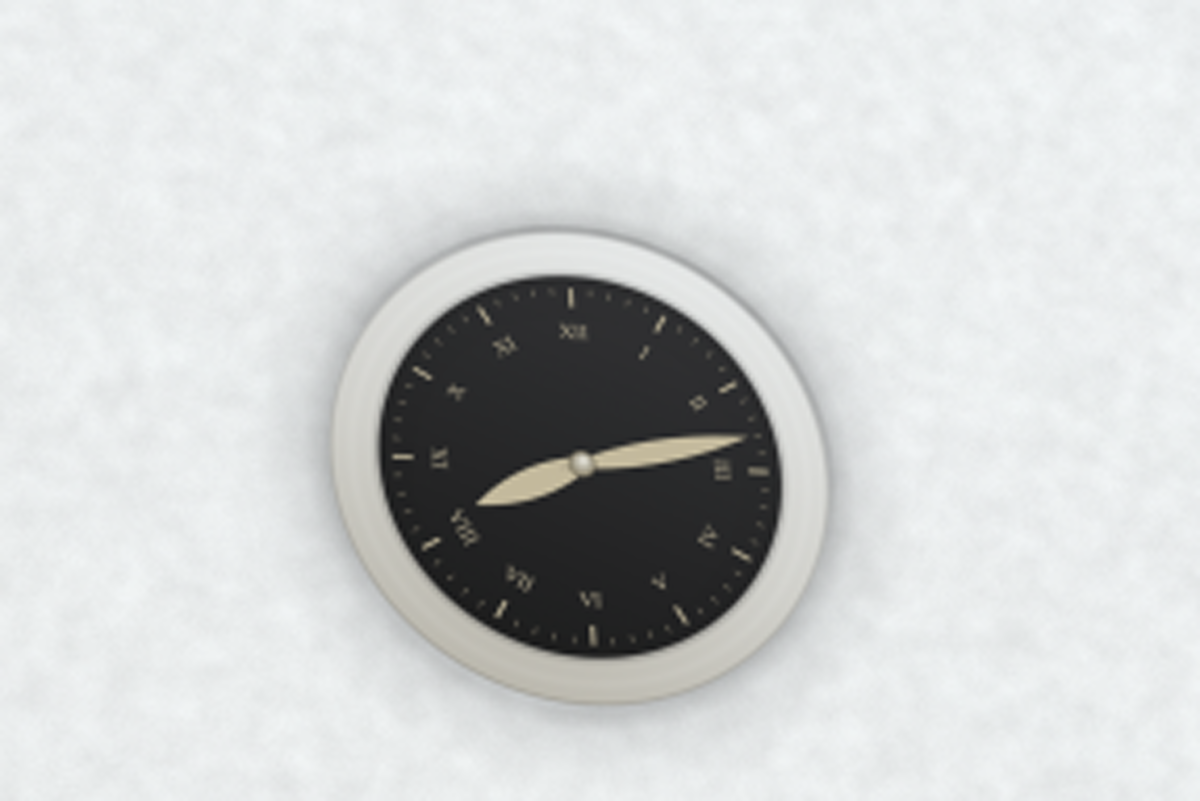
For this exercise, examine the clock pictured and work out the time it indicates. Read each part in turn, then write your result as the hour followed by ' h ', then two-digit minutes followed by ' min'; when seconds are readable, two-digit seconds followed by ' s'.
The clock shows 8 h 13 min
